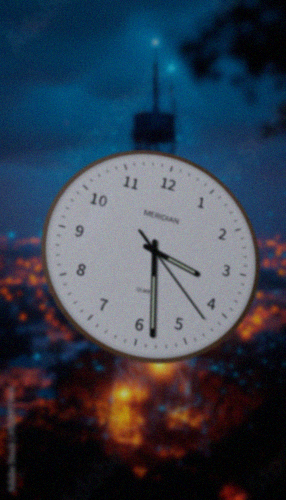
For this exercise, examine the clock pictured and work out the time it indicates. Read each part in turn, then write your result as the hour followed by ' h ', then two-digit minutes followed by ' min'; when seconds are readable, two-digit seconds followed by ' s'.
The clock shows 3 h 28 min 22 s
